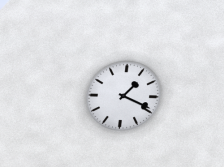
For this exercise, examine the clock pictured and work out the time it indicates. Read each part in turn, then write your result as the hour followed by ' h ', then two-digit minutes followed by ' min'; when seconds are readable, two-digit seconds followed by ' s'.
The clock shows 1 h 19 min
